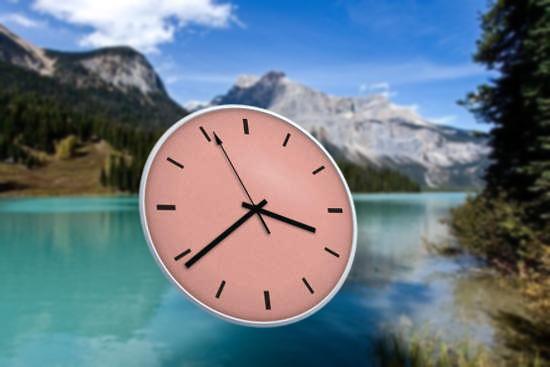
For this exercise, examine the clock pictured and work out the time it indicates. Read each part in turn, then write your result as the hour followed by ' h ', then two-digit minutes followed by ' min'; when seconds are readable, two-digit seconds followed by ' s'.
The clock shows 3 h 38 min 56 s
